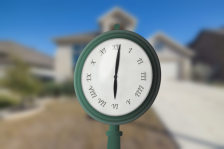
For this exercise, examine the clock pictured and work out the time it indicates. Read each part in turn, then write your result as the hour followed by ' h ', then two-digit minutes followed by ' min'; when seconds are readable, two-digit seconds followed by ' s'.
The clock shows 6 h 01 min
